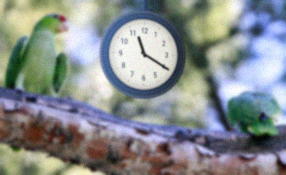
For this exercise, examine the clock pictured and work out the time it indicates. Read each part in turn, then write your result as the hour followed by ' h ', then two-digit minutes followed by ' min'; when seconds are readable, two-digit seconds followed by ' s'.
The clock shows 11 h 20 min
